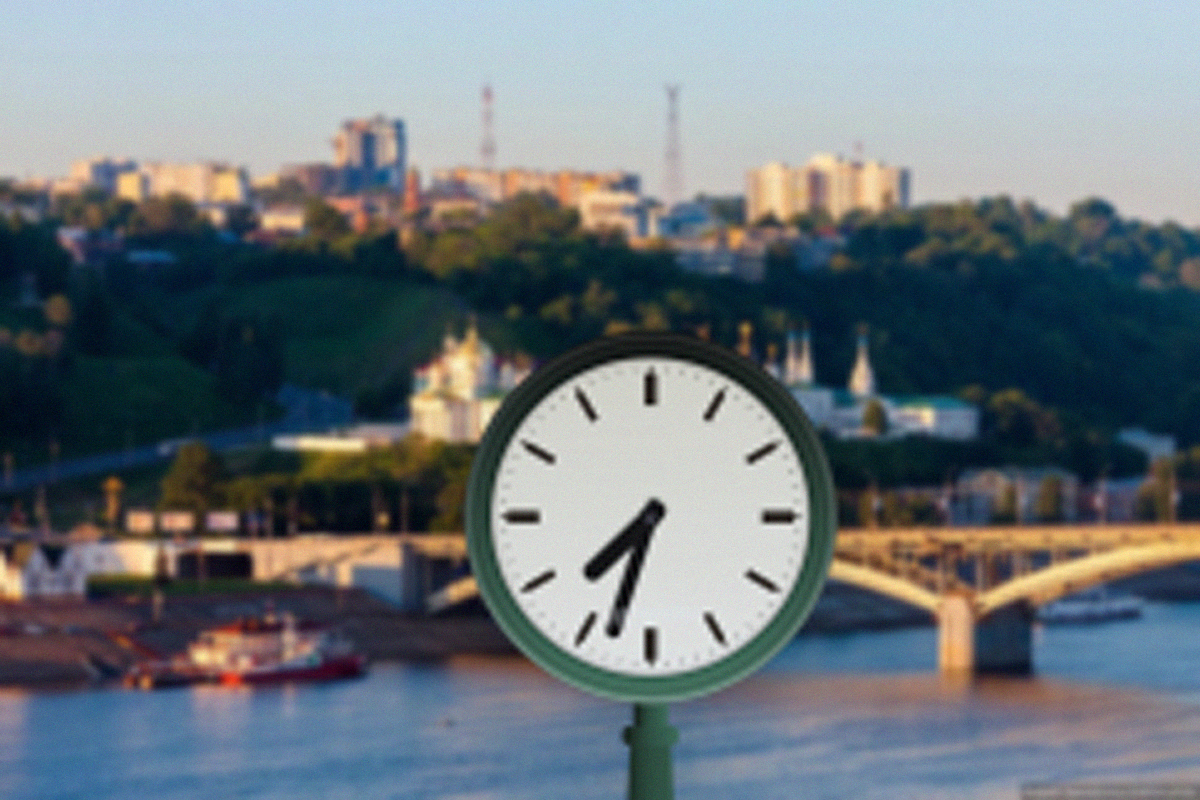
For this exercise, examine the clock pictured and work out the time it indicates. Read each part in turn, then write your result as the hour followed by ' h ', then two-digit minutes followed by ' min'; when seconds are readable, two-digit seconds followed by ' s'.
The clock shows 7 h 33 min
